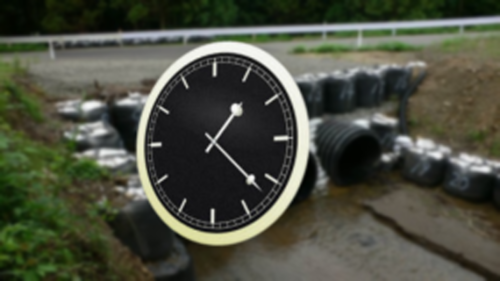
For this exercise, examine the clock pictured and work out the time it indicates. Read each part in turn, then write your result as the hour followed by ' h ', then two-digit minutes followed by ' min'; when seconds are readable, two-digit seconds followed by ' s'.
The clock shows 1 h 22 min
